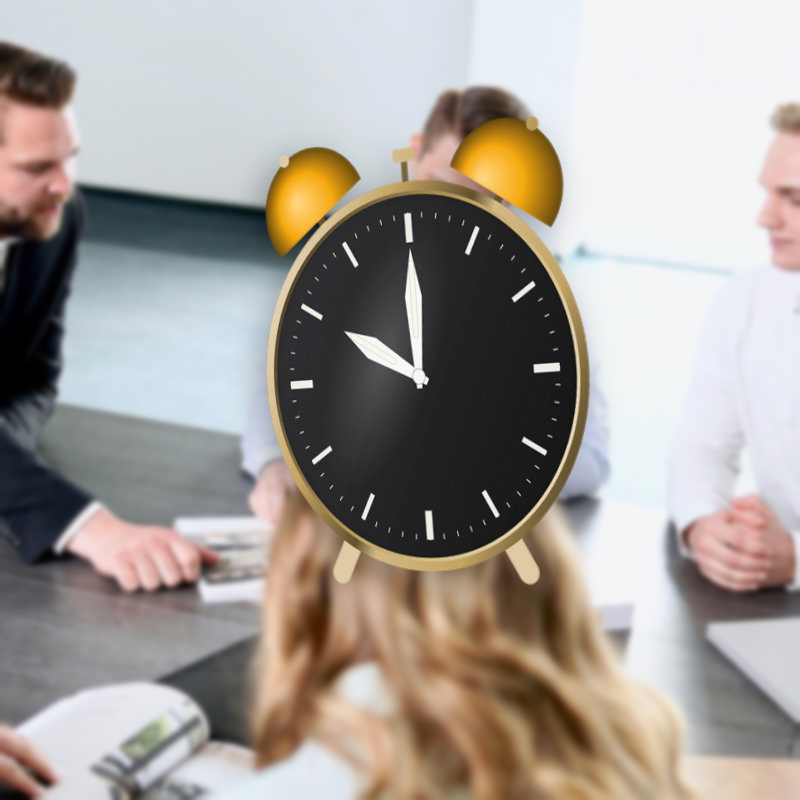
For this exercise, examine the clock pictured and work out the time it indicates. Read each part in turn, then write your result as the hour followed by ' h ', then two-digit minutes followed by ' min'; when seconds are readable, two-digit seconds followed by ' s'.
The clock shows 10 h 00 min
